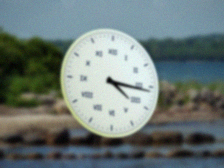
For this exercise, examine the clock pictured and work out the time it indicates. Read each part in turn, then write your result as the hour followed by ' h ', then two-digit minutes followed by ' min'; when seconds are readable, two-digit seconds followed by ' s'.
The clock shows 4 h 16 min
